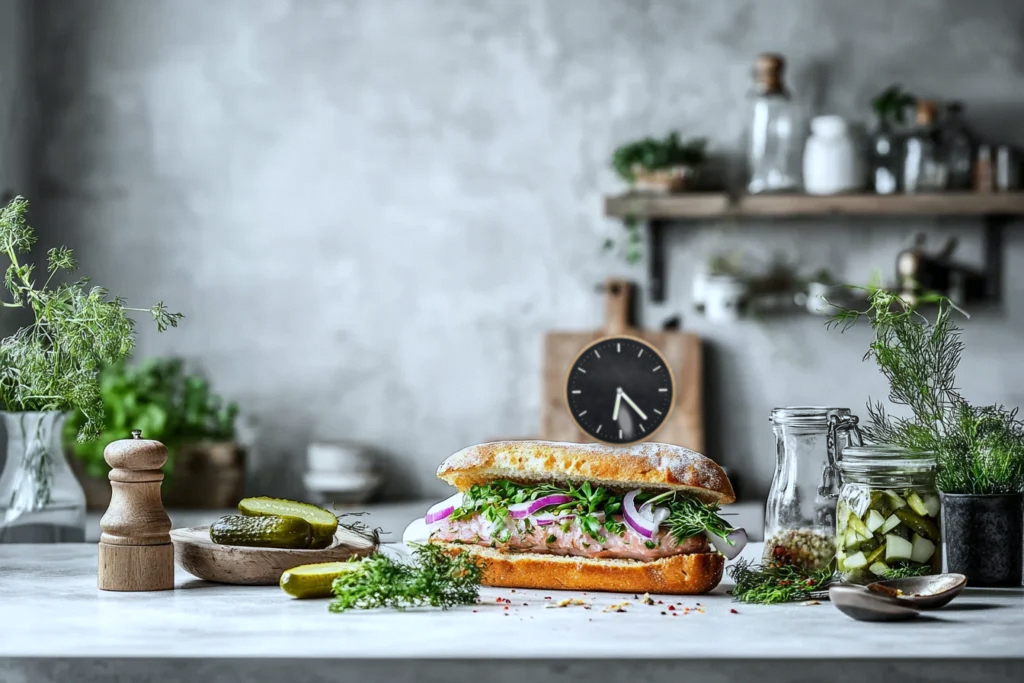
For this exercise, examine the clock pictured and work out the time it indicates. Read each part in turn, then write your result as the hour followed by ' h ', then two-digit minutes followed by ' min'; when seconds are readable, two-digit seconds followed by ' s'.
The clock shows 6 h 23 min
